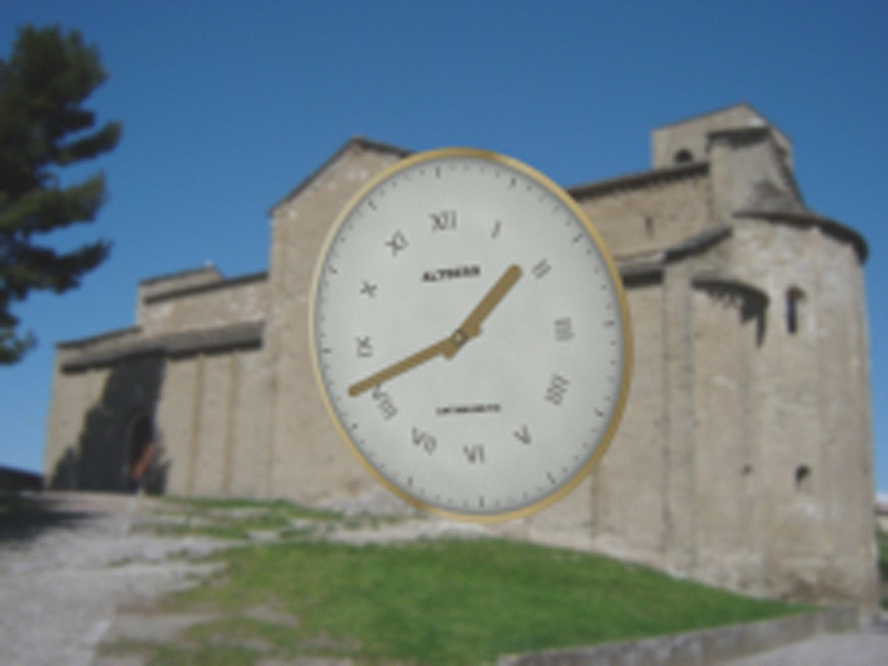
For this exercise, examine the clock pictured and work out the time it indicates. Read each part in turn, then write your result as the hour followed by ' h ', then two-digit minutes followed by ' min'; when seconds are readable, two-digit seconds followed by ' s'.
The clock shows 1 h 42 min
